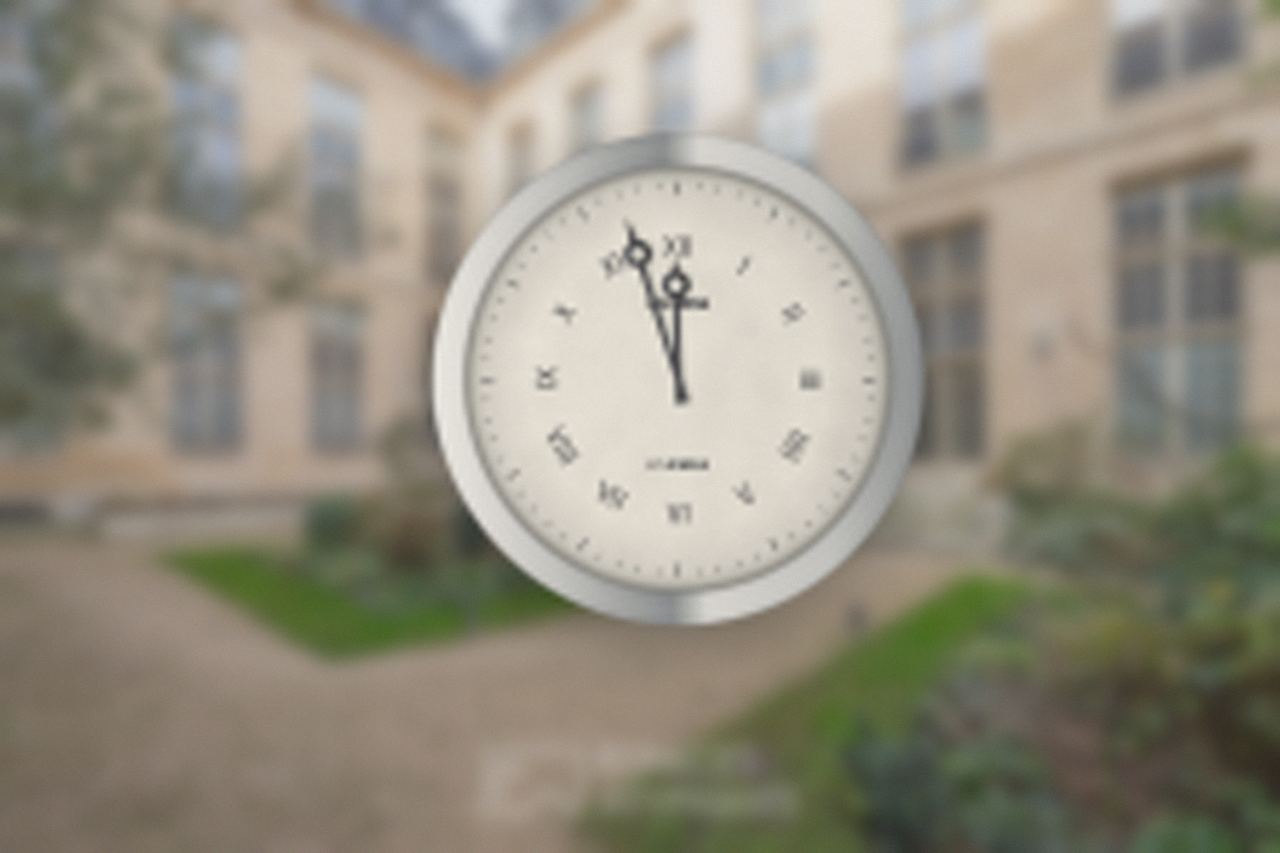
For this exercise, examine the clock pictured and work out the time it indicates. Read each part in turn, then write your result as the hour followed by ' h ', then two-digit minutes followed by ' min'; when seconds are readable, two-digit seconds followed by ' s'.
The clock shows 11 h 57 min
